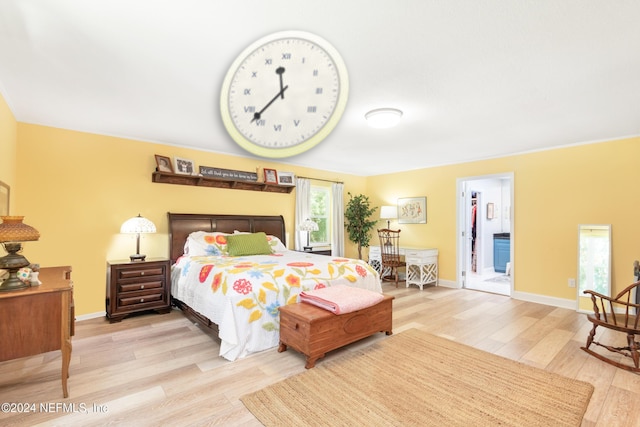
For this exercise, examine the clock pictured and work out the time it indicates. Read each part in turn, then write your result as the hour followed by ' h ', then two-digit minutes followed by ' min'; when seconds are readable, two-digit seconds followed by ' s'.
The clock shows 11 h 37 min
